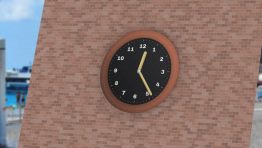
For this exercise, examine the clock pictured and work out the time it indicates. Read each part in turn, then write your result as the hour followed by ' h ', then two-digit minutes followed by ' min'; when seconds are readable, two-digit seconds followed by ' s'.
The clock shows 12 h 24 min
